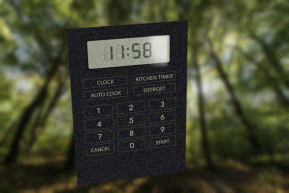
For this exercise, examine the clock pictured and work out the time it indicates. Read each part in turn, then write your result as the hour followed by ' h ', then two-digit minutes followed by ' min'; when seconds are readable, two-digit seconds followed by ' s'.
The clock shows 11 h 58 min
